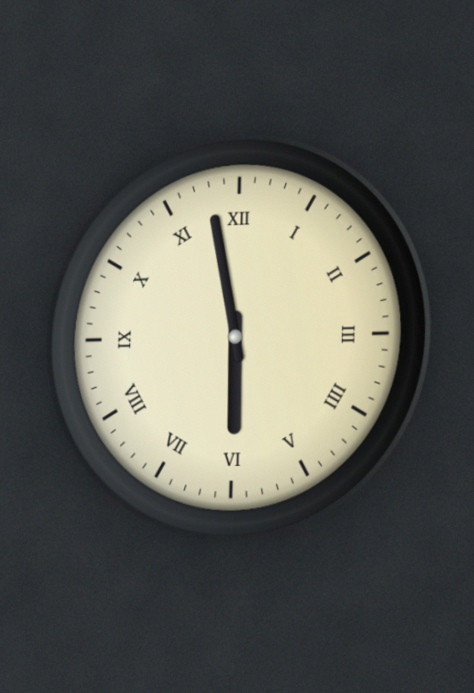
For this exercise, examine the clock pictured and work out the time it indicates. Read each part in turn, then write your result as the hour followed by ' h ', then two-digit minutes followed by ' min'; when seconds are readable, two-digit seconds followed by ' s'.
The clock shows 5 h 58 min
